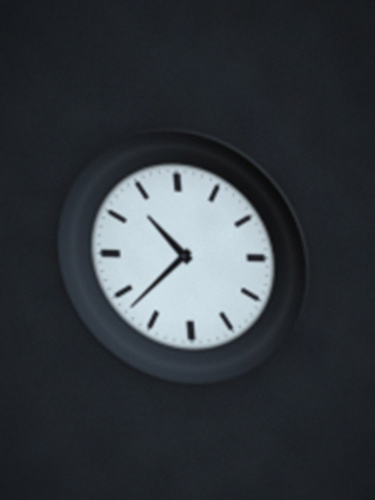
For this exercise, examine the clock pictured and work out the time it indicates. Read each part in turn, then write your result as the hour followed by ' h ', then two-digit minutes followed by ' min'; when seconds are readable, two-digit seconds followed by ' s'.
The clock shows 10 h 38 min
